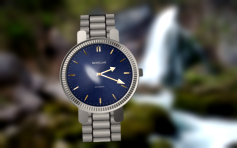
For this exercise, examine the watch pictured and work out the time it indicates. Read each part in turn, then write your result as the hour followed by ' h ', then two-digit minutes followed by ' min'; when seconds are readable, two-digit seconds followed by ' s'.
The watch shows 2 h 19 min
